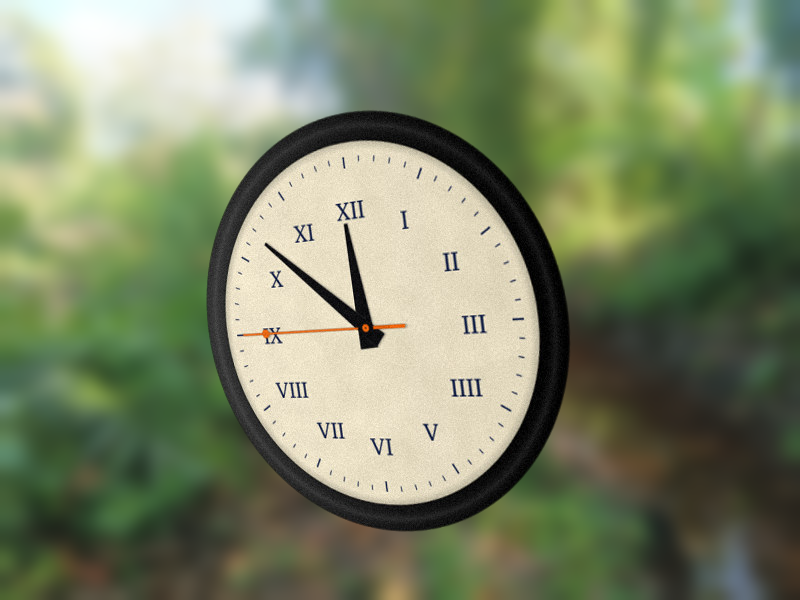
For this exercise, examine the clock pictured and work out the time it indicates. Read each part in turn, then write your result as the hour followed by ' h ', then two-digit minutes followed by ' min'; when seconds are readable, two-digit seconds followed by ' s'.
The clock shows 11 h 51 min 45 s
